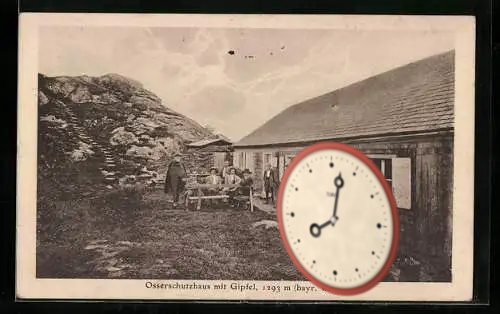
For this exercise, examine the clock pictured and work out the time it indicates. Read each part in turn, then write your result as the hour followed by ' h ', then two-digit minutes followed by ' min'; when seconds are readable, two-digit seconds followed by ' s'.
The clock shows 8 h 02 min
